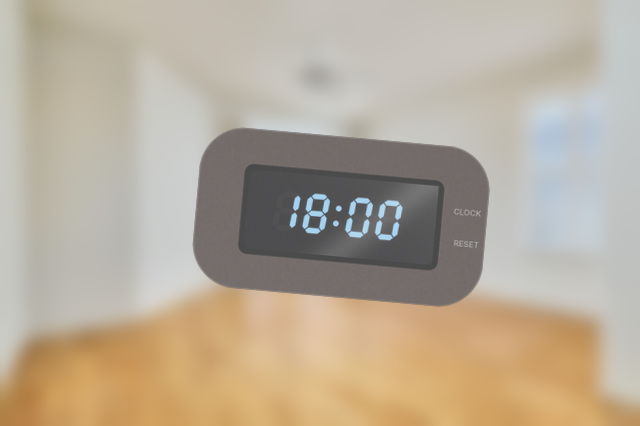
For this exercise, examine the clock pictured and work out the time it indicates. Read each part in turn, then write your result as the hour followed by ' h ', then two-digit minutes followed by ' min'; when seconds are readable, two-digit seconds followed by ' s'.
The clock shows 18 h 00 min
